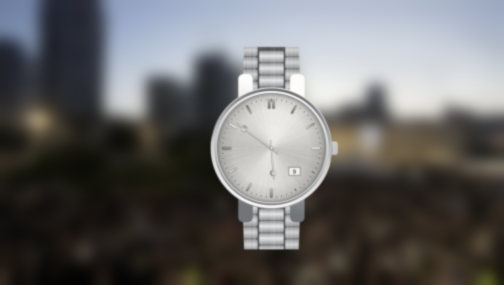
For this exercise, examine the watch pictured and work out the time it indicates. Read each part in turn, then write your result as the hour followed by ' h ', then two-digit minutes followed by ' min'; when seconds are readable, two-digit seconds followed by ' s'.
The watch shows 5 h 51 min
